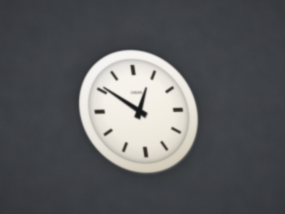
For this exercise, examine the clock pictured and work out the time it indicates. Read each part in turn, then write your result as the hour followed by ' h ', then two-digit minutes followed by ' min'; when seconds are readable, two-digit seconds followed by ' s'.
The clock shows 12 h 51 min
